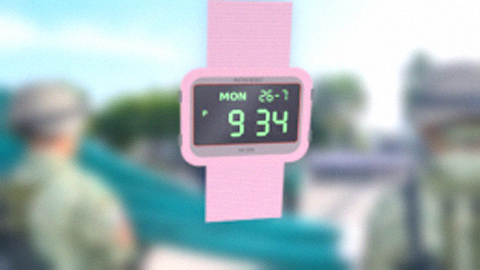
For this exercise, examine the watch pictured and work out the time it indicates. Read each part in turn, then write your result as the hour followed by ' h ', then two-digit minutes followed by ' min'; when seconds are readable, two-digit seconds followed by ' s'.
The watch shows 9 h 34 min
